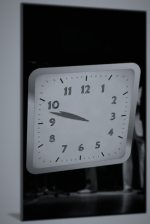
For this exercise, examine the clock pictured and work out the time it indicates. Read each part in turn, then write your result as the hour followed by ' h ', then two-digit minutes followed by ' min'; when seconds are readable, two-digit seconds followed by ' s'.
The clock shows 9 h 48 min
